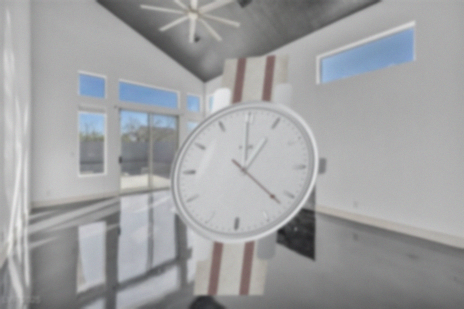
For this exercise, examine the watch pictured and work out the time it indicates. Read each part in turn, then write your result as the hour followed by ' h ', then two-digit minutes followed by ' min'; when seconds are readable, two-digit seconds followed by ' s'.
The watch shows 12 h 59 min 22 s
